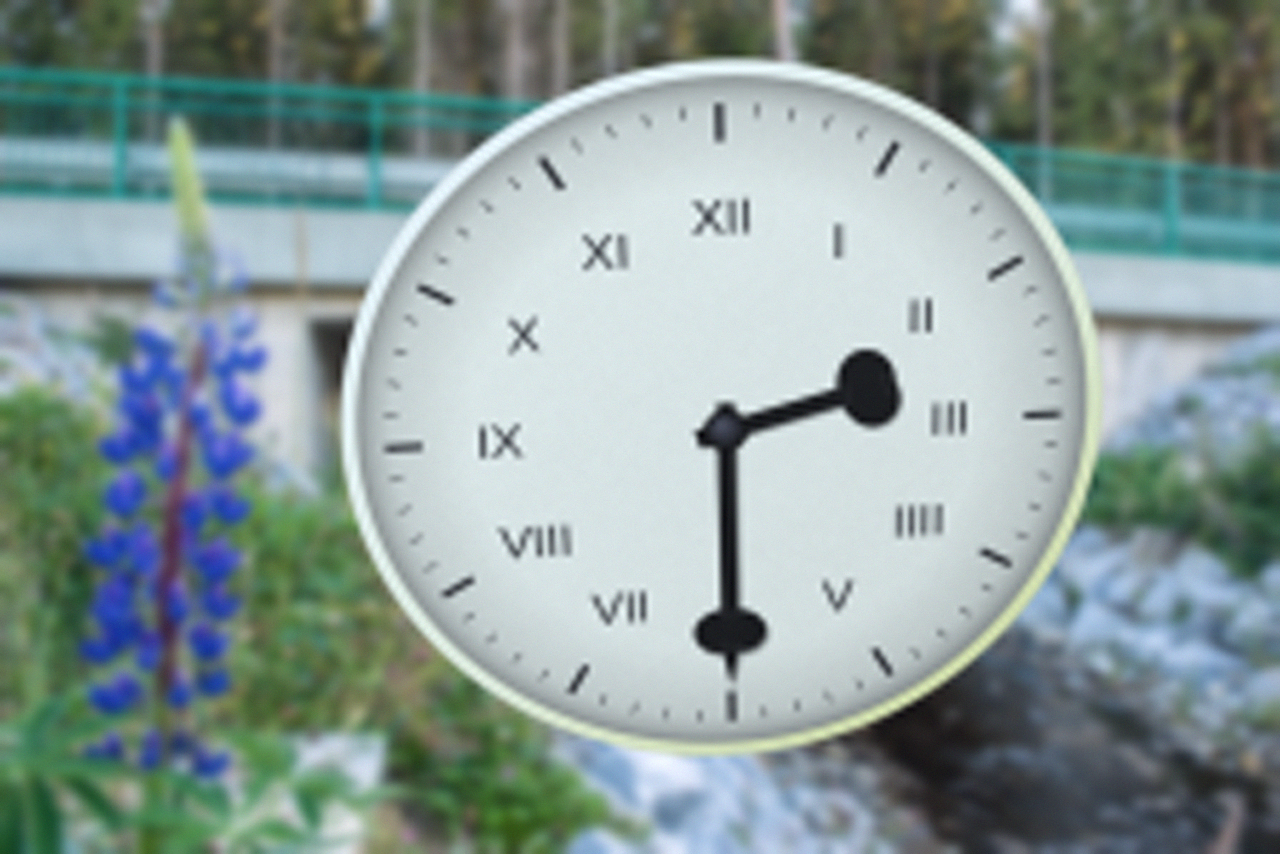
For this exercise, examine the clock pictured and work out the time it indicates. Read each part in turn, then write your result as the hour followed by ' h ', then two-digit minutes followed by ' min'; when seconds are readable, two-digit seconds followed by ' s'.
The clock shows 2 h 30 min
